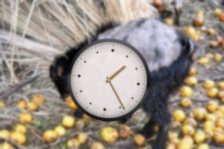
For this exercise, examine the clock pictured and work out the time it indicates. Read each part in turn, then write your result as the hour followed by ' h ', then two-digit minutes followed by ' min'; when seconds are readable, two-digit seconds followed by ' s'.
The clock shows 1 h 24 min
